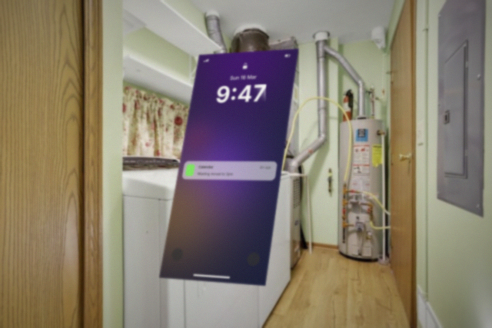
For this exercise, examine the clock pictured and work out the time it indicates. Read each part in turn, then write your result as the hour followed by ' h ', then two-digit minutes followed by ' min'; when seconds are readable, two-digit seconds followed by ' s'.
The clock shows 9 h 47 min
